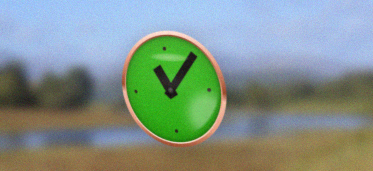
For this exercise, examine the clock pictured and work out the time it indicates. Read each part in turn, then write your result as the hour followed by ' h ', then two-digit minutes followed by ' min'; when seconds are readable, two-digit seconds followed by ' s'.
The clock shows 11 h 07 min
